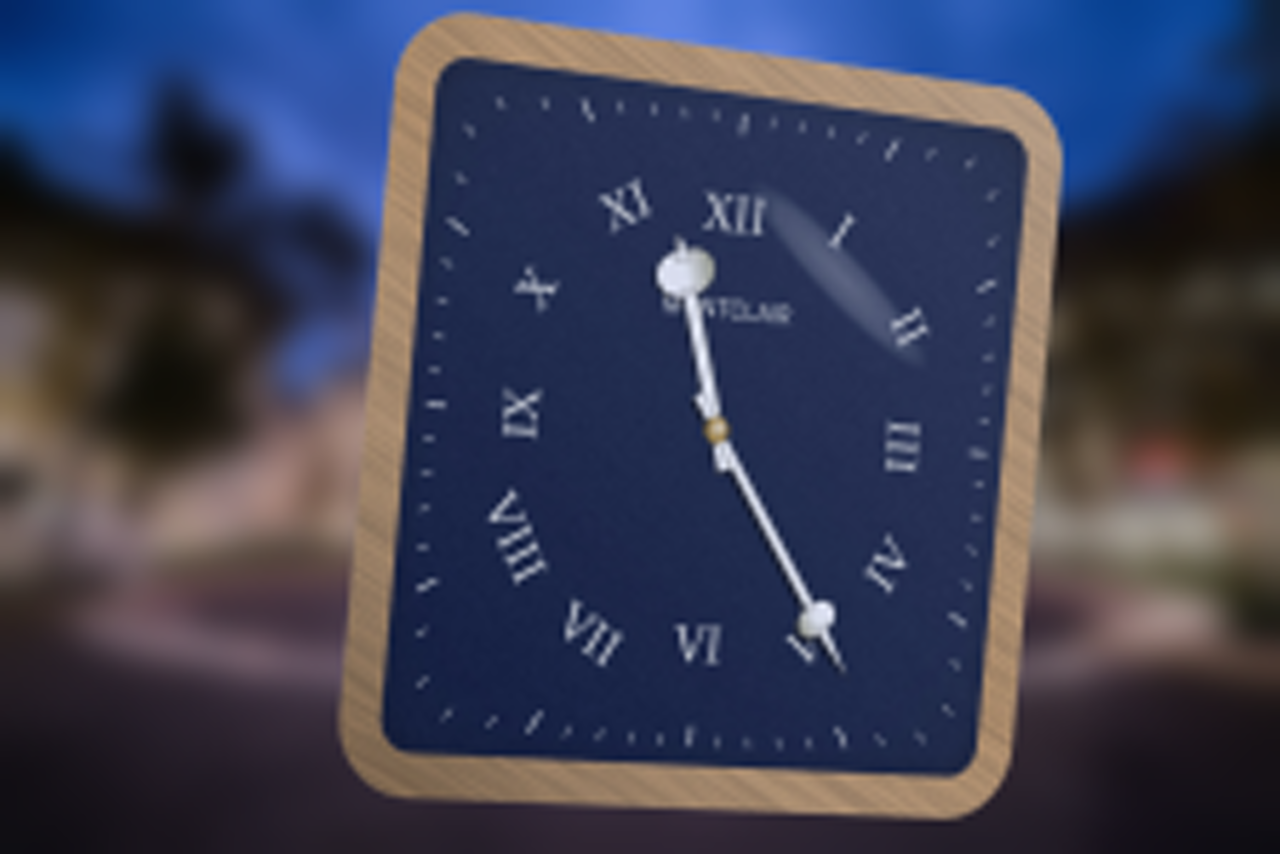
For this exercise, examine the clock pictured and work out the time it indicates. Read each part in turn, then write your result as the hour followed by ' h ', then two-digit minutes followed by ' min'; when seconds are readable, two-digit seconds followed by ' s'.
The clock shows 11 h 24 min
